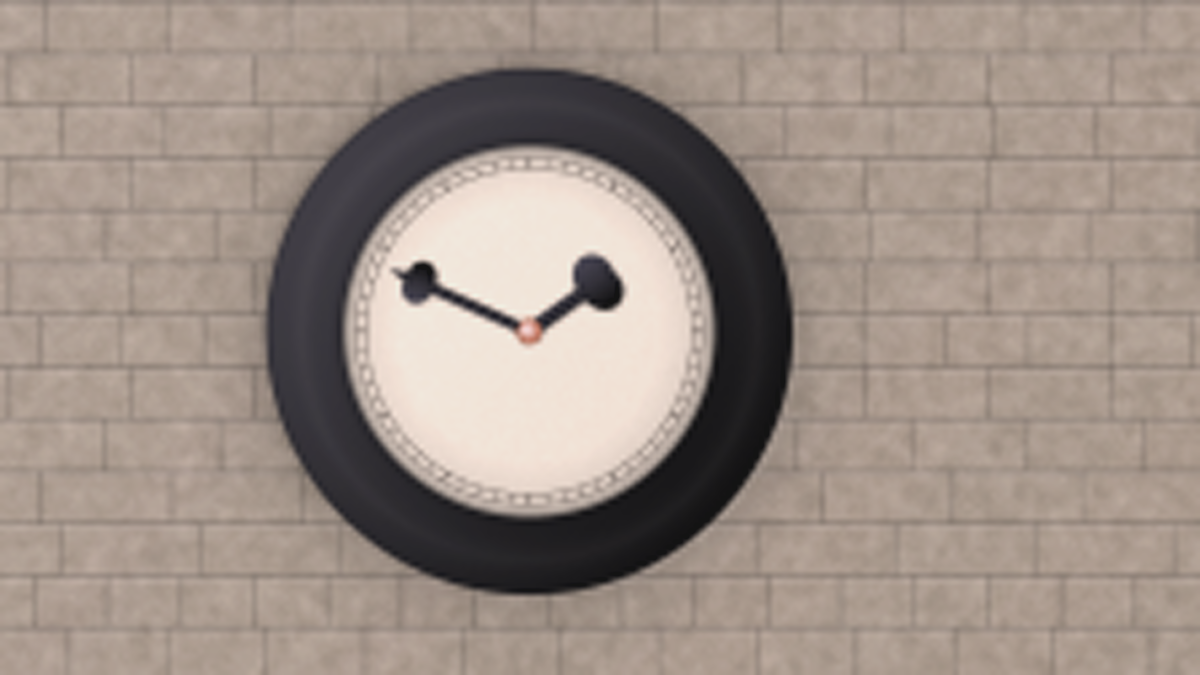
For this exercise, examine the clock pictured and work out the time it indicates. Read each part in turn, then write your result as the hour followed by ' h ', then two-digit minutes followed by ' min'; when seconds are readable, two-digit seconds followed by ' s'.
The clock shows 1 h 49 min
